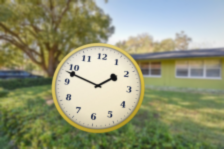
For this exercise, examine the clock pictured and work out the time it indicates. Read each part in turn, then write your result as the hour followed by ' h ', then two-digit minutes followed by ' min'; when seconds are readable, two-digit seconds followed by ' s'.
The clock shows 1 h 48 min
